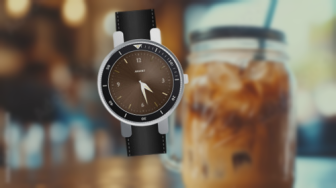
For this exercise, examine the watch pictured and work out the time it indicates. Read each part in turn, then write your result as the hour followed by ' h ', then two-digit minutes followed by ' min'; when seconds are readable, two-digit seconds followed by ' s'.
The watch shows 4 h 28 min
